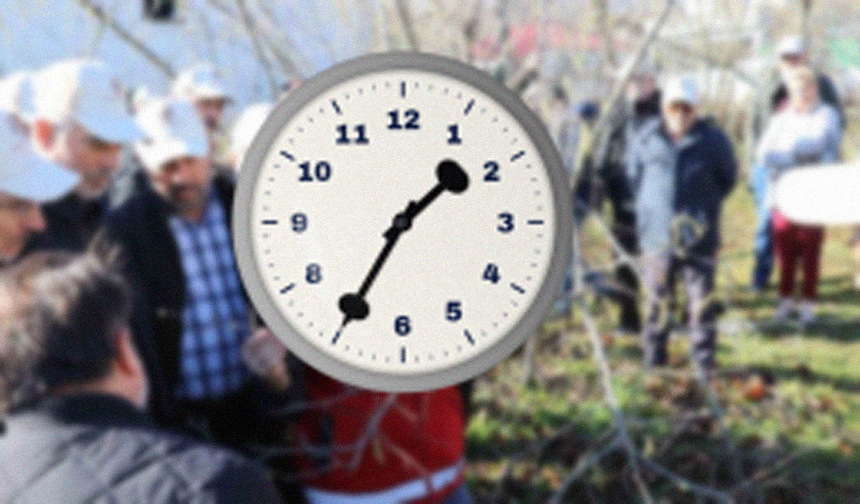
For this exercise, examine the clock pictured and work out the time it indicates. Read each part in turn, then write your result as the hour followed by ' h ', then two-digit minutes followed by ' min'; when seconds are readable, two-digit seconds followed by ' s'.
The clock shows 1 h 35 min
